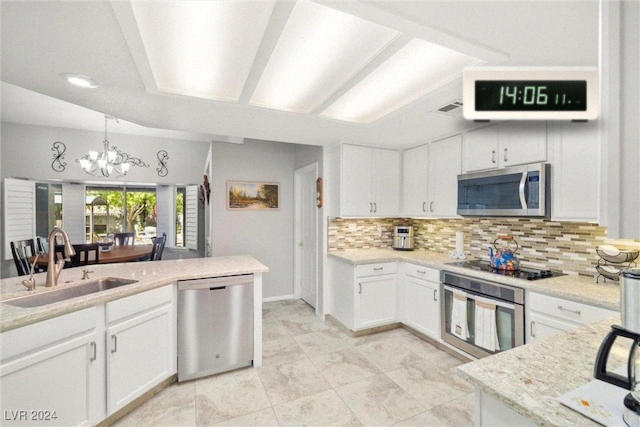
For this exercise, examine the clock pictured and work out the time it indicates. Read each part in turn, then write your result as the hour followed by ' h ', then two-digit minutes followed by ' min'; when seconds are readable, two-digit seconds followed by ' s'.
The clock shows 14 h 06 min
